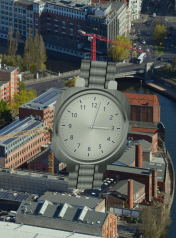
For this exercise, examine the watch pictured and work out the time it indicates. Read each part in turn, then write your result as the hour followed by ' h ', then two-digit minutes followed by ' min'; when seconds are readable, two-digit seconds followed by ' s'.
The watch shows 3 h 02 min
